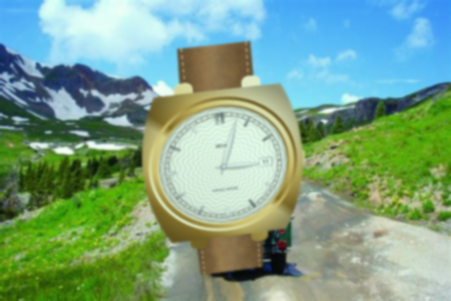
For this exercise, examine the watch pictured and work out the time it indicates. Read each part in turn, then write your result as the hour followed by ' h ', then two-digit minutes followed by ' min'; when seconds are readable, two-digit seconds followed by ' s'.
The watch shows 3 h 03 min
